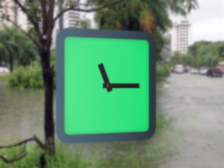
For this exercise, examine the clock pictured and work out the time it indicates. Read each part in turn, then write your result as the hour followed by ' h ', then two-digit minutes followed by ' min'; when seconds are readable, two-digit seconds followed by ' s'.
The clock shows 11 h 15 min
